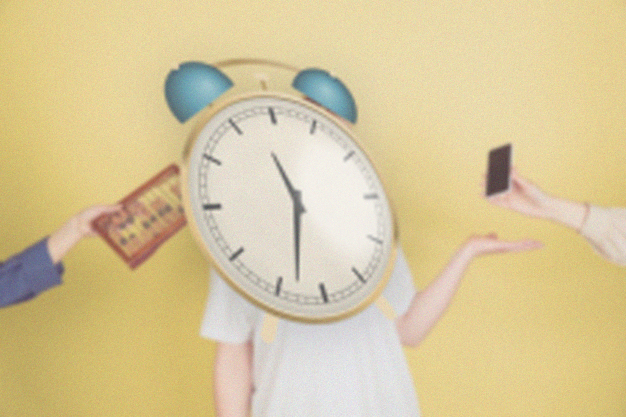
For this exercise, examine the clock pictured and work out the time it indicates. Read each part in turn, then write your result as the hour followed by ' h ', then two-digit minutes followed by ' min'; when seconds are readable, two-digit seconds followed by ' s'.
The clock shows 11 h 33 min
